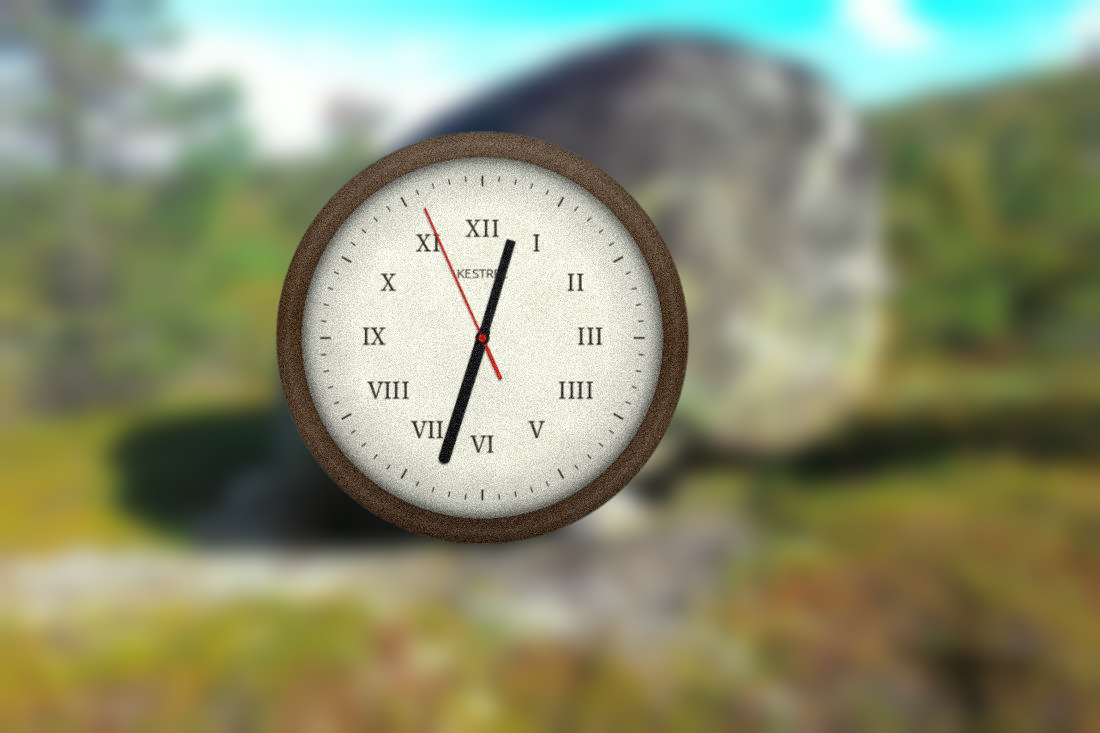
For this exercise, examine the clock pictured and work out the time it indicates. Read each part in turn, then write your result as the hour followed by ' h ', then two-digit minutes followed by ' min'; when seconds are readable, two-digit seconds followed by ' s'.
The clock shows 12 h 32 min 56 s
